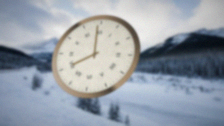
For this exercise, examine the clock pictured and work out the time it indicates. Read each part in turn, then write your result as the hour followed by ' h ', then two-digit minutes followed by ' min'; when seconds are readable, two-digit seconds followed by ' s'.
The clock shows 7 h 59 min
